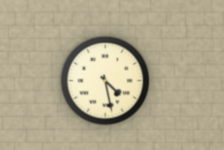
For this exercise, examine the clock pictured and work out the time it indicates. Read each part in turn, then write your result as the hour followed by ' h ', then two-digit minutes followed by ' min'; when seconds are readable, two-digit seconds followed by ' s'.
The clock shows 4 h 28 min
